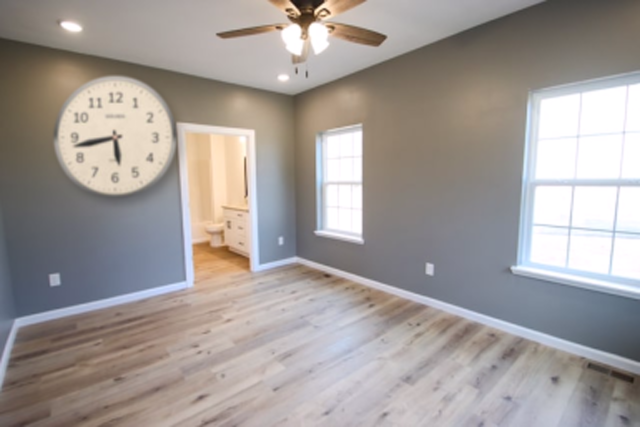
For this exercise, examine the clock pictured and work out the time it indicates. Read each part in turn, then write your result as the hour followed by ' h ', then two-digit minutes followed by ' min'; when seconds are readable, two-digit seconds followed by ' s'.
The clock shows 5 h 43 min
